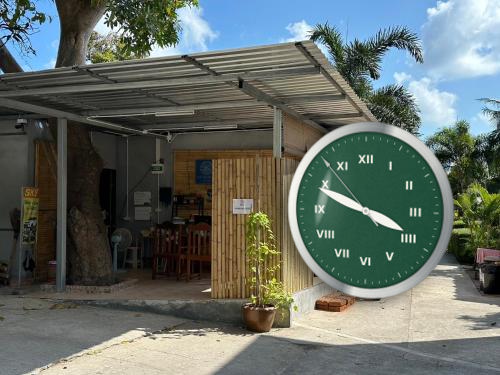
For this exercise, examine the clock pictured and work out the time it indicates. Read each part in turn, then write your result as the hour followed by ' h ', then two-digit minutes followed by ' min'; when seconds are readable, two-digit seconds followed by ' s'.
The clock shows 3 h 48 min 53 s
